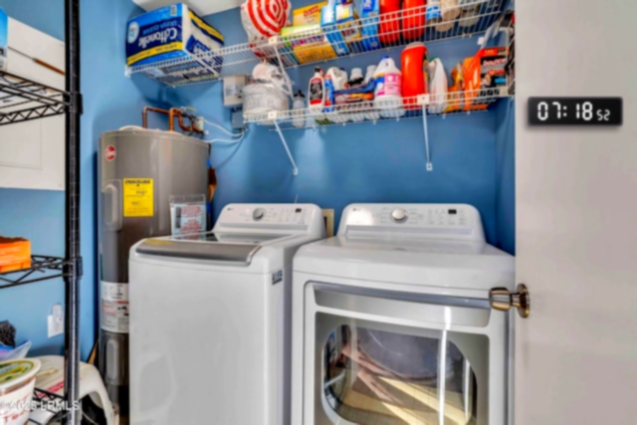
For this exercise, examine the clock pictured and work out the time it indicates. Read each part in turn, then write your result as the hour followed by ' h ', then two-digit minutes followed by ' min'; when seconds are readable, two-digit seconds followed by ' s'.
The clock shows 7 h 18 min
